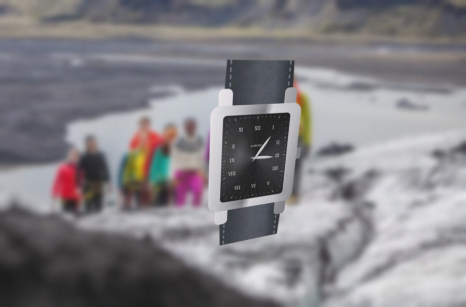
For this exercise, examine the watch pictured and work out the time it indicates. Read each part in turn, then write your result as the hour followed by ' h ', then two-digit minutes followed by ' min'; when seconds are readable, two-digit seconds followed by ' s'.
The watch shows 3 h 06 min
